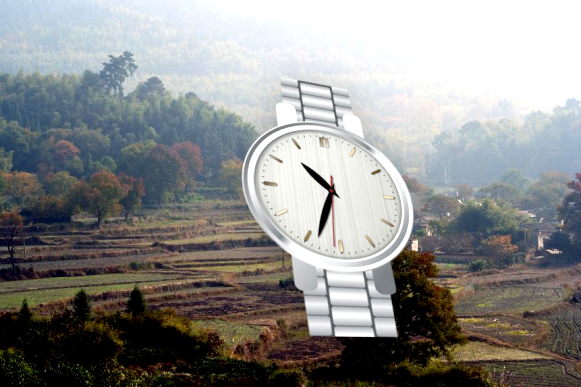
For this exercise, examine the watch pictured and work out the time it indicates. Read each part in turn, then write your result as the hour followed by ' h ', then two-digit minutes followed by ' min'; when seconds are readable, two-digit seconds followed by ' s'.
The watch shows 10 h 33 min 31 s
